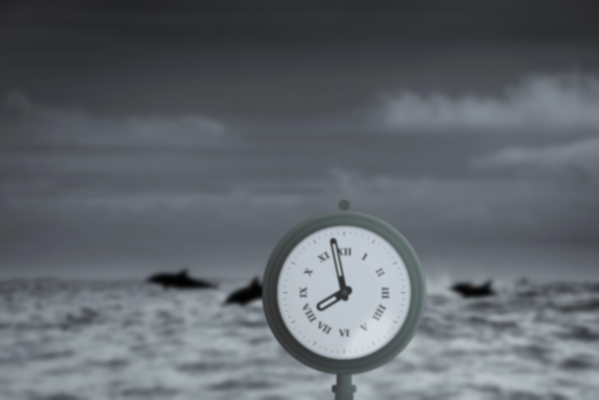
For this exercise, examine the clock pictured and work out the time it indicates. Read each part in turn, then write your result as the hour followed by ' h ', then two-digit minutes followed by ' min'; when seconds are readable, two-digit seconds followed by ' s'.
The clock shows 7 h 58 min
